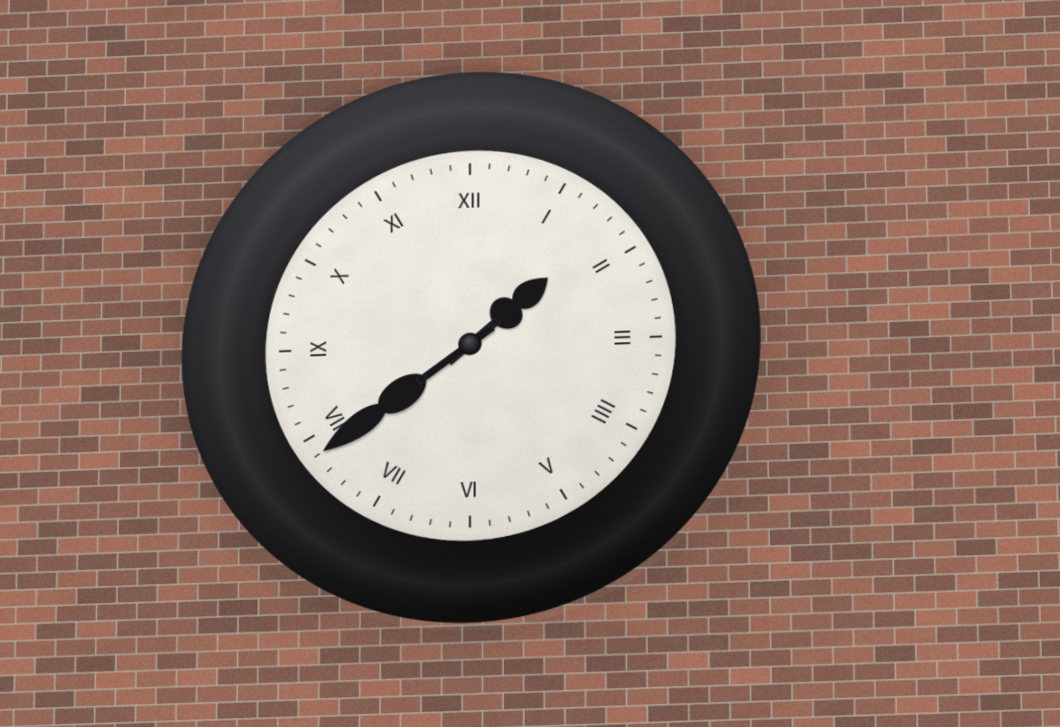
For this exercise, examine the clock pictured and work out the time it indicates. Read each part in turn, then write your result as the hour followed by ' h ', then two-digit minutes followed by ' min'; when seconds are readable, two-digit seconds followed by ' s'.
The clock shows 1 h 39 min
